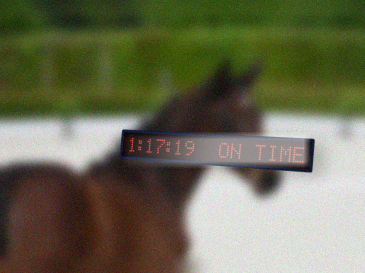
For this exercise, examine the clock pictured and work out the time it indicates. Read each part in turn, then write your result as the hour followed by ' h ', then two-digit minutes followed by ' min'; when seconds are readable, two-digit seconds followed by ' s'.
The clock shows 1 h 17 min 19 s
